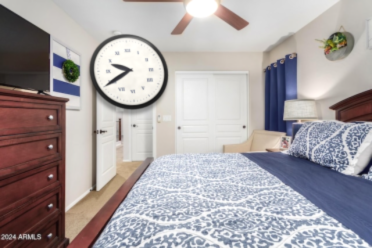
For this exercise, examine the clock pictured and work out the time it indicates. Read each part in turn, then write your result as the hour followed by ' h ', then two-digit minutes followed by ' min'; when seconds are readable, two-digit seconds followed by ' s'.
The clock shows 9 h 40 min
